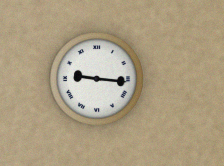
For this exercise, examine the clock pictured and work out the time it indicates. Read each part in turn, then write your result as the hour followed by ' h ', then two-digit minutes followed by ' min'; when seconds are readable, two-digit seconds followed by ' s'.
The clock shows 9 h 16 min
